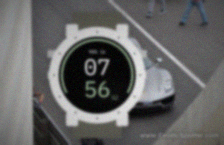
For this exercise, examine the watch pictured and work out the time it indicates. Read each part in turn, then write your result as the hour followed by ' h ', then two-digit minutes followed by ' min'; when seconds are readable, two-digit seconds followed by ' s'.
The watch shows 7 h 56 min
